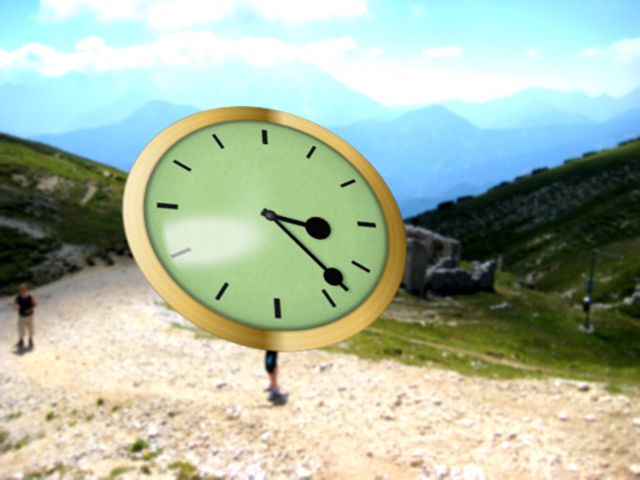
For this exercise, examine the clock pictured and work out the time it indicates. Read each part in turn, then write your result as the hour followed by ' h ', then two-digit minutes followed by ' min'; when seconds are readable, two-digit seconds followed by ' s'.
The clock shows 3 h 23 min
